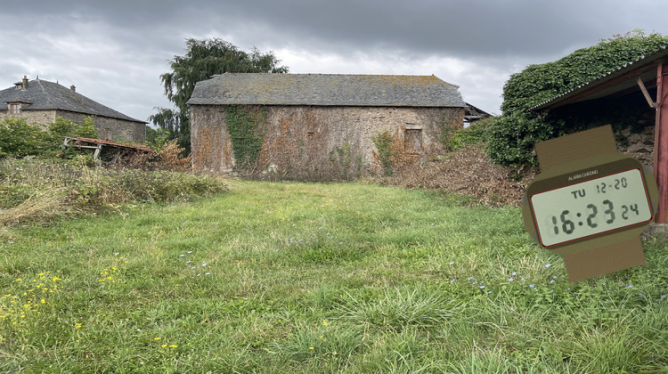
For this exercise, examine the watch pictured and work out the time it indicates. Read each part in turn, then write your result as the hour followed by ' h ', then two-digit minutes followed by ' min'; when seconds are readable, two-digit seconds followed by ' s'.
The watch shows 16 h 23 min 24 s
